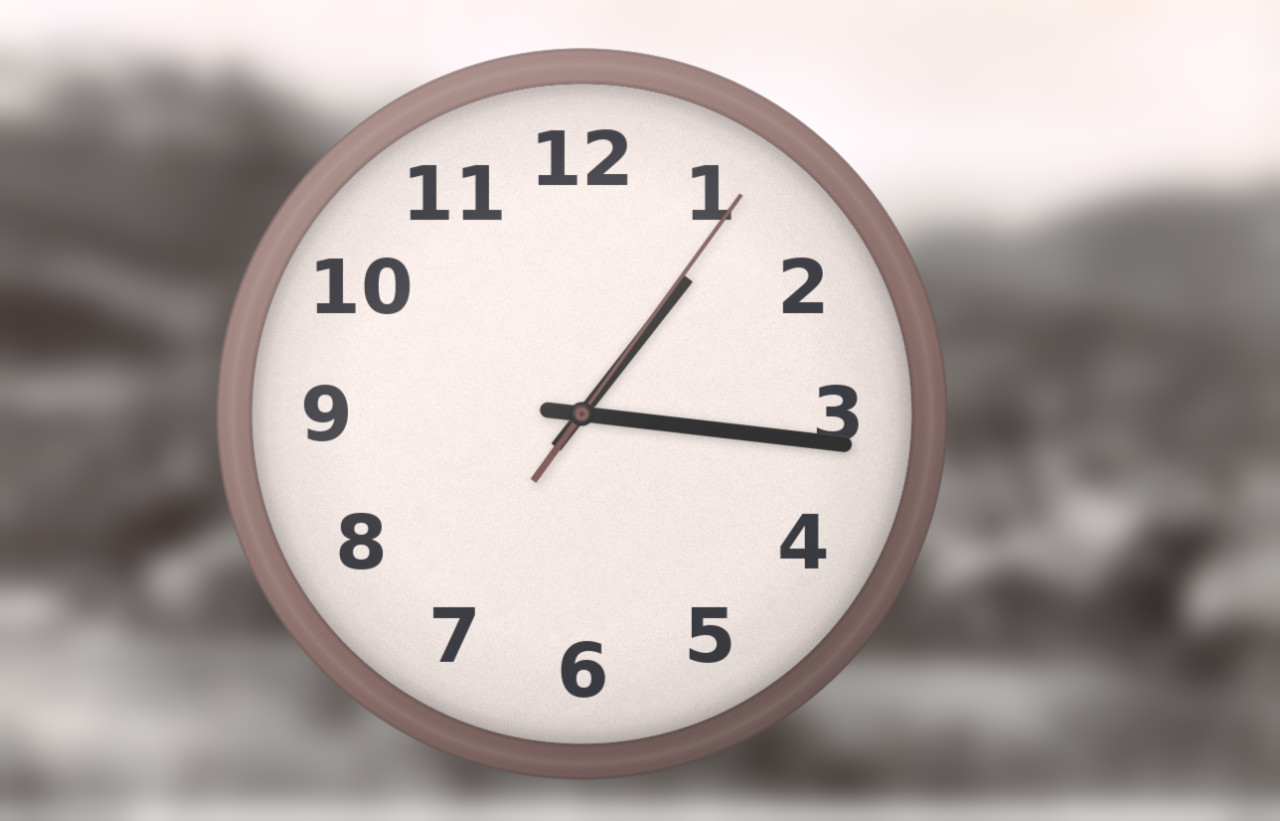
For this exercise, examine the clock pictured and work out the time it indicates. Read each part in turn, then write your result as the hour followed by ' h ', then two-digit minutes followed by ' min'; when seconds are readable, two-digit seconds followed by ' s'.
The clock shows 1 h 16 min 06 s
